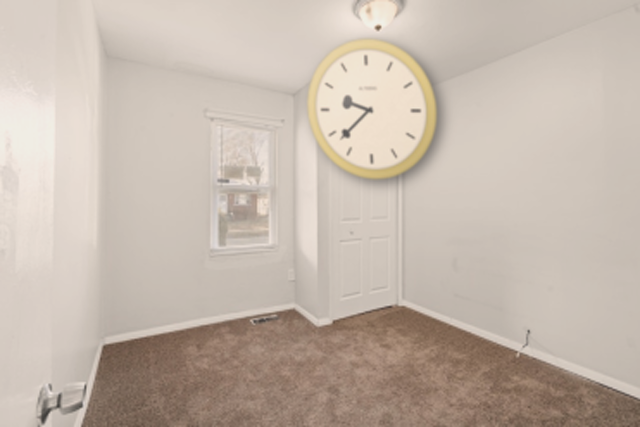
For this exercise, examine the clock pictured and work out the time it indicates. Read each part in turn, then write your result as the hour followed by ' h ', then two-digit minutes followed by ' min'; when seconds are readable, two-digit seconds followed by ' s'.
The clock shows 9 h 38 min
